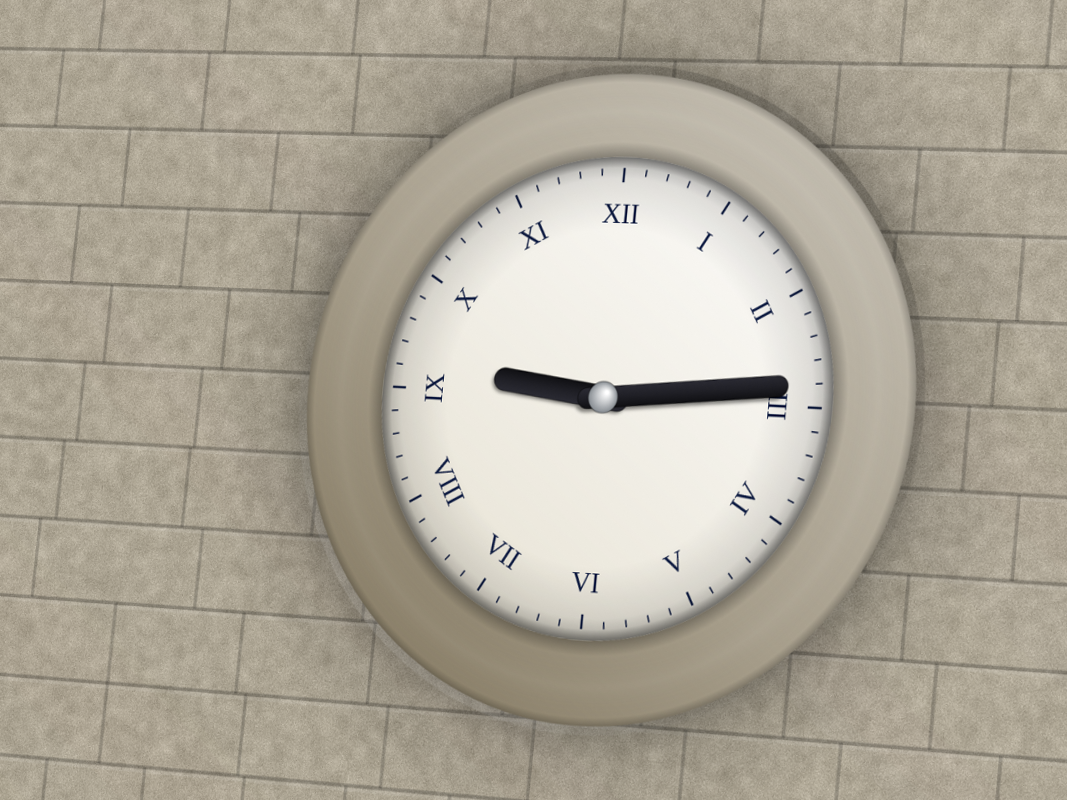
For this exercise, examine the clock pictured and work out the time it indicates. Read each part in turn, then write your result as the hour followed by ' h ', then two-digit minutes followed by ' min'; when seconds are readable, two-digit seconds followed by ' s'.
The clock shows 9 h 14 min
